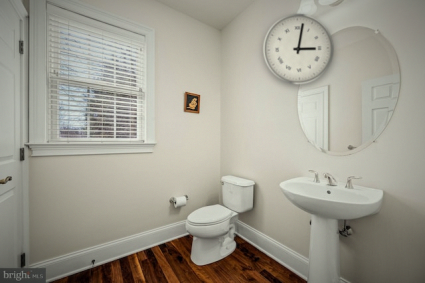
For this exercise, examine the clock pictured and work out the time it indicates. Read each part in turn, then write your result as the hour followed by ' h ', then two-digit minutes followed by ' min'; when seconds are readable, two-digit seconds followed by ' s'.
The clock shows 3 h 02 min
